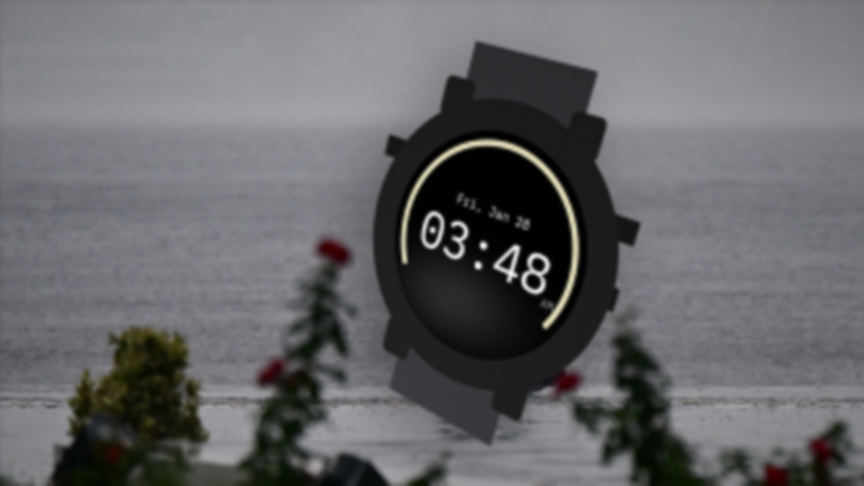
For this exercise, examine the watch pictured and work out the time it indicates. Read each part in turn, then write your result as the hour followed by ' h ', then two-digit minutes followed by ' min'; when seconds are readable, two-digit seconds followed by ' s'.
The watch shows 3 h 48 min
